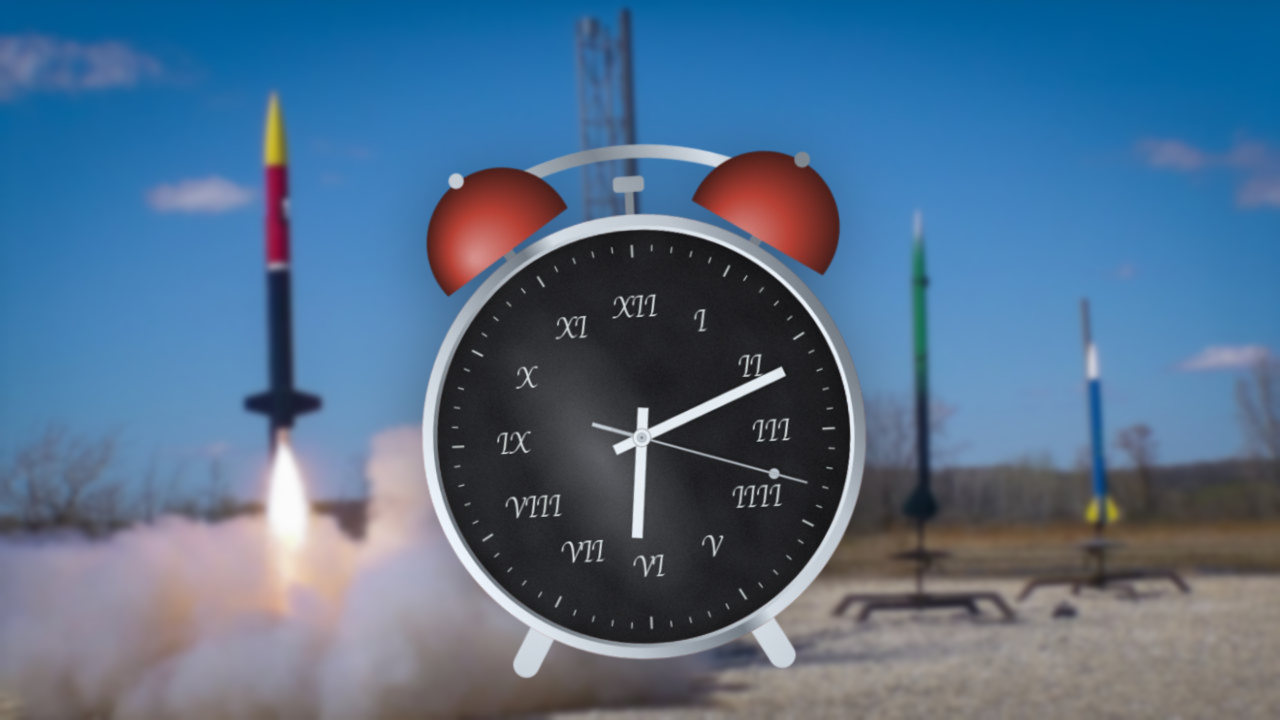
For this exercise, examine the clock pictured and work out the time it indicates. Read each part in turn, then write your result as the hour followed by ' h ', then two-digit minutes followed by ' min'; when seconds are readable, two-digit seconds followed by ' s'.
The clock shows 6 h 11 min 18 s
